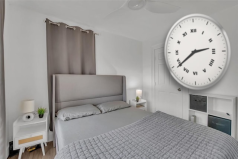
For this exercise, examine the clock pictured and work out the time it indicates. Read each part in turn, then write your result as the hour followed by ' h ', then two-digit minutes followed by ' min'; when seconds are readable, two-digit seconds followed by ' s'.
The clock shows 2 h 39 min
